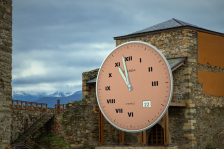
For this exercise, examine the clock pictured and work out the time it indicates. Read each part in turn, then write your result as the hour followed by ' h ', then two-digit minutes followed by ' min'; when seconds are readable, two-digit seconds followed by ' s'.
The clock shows 10 h 58 min
